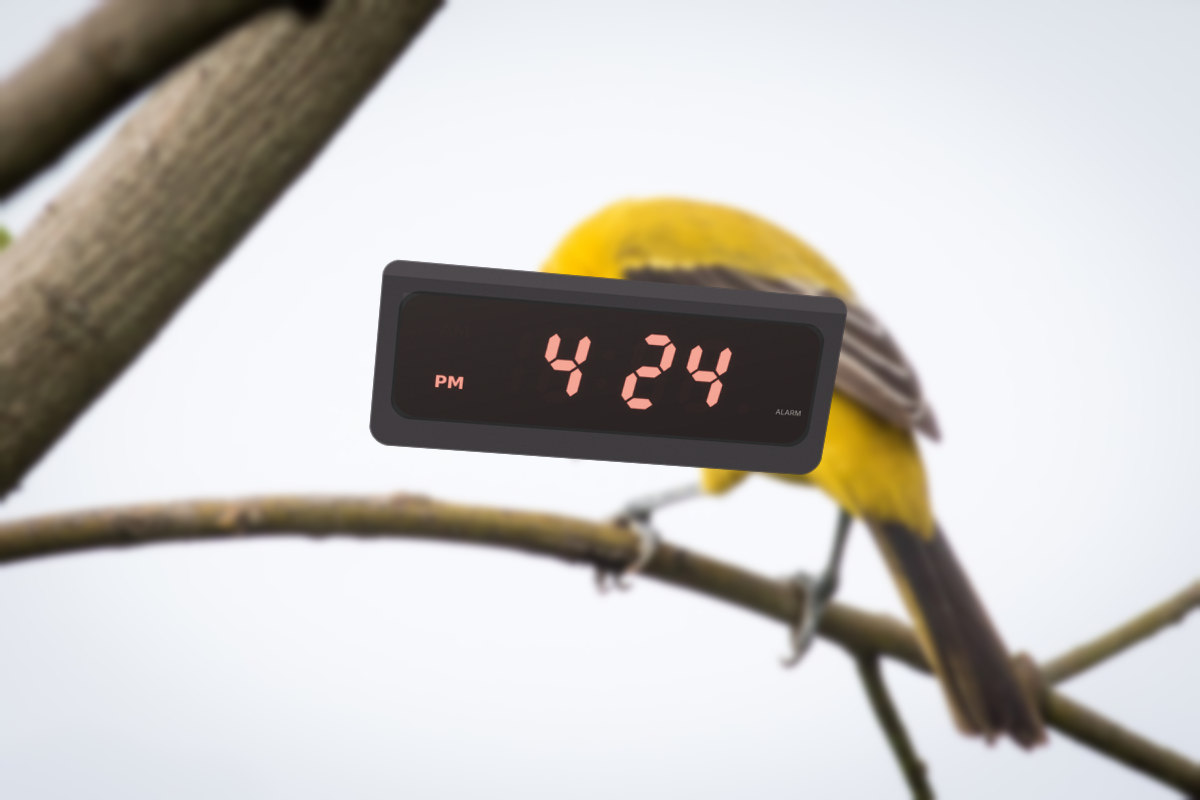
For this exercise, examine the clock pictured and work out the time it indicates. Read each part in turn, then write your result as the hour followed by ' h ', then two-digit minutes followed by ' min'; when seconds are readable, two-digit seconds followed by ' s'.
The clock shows 4 h 24 min
